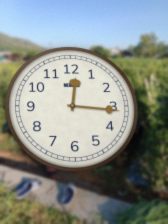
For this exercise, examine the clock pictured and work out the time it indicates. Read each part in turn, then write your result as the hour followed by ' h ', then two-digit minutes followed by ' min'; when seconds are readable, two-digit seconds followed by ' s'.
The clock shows 12 h 16 min
